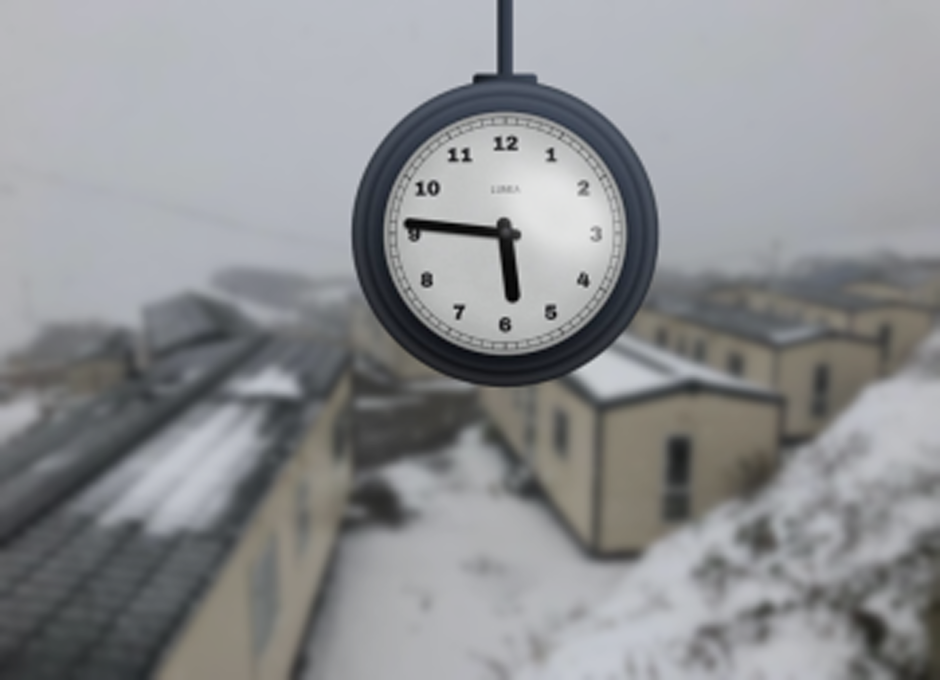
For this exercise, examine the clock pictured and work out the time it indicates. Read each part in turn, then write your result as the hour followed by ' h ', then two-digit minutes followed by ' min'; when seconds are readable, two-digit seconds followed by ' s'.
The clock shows 5 h 46 min
